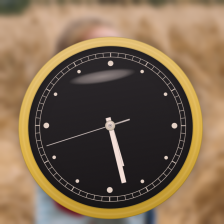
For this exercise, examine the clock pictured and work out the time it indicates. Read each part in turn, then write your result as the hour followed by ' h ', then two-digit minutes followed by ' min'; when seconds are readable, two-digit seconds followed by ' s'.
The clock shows 5 h 27 min 42 s
